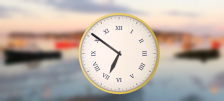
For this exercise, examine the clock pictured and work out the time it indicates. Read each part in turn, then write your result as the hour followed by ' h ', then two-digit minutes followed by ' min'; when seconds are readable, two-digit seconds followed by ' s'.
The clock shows 6 h 51 min
